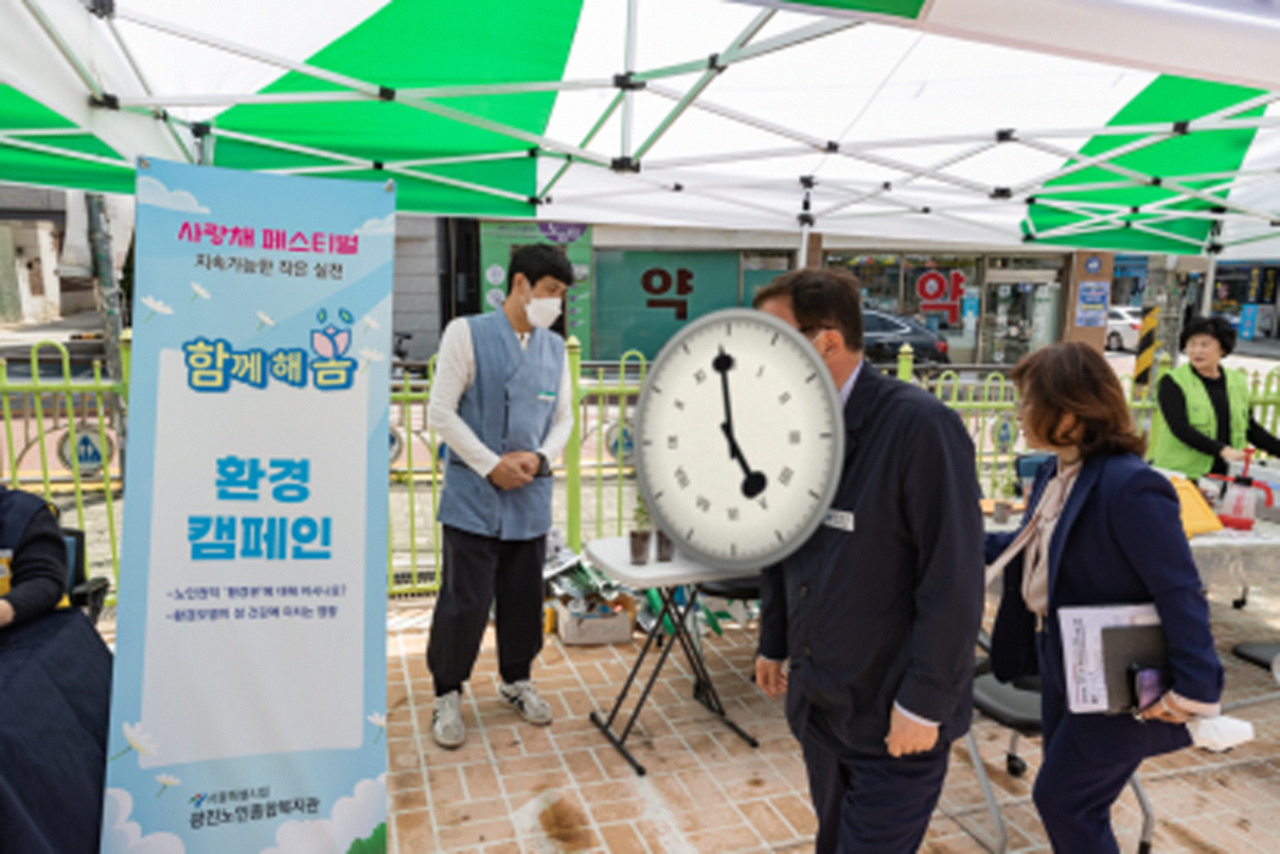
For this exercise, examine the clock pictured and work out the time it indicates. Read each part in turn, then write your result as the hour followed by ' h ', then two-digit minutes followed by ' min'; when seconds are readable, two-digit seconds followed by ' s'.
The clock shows 4 h 59 min
